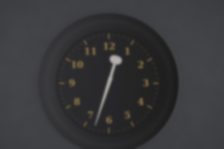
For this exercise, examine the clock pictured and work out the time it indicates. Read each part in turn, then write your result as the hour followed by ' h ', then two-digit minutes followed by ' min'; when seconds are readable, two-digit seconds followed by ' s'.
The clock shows 12 h 33 min
